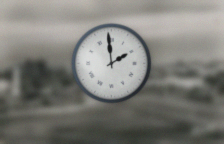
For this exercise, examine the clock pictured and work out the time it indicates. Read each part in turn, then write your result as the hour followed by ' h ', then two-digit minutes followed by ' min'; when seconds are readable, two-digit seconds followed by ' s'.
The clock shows 1 h 59 min
